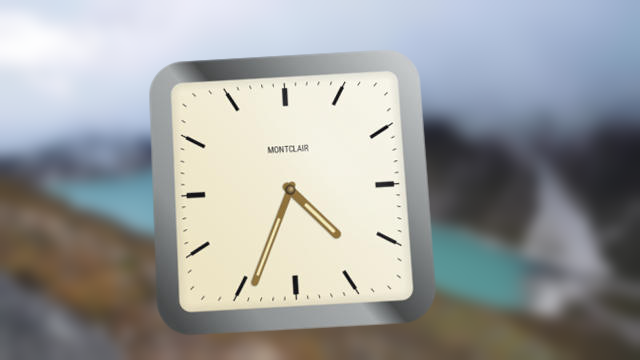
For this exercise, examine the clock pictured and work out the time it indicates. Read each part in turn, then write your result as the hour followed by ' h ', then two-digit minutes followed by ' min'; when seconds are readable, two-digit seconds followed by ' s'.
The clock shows 4 h 34 min
